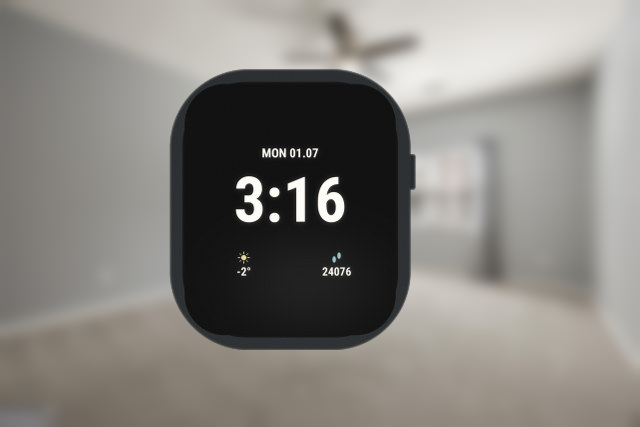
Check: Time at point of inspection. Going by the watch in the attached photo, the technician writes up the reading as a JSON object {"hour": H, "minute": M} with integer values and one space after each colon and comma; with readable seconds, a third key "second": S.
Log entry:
{"hour": 3, "minute": 16}
